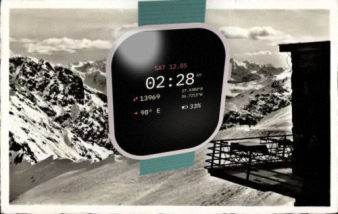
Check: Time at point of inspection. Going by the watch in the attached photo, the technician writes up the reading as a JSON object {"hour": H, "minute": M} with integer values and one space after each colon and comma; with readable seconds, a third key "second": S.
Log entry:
{"hour": 2, "minute": 28}
